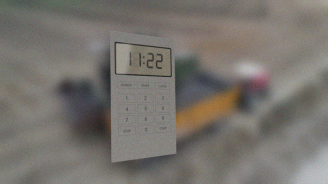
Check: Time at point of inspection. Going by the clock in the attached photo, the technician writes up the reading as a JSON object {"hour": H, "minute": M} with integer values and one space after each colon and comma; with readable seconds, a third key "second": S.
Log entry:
{"hour": 11, "minute": 22}
